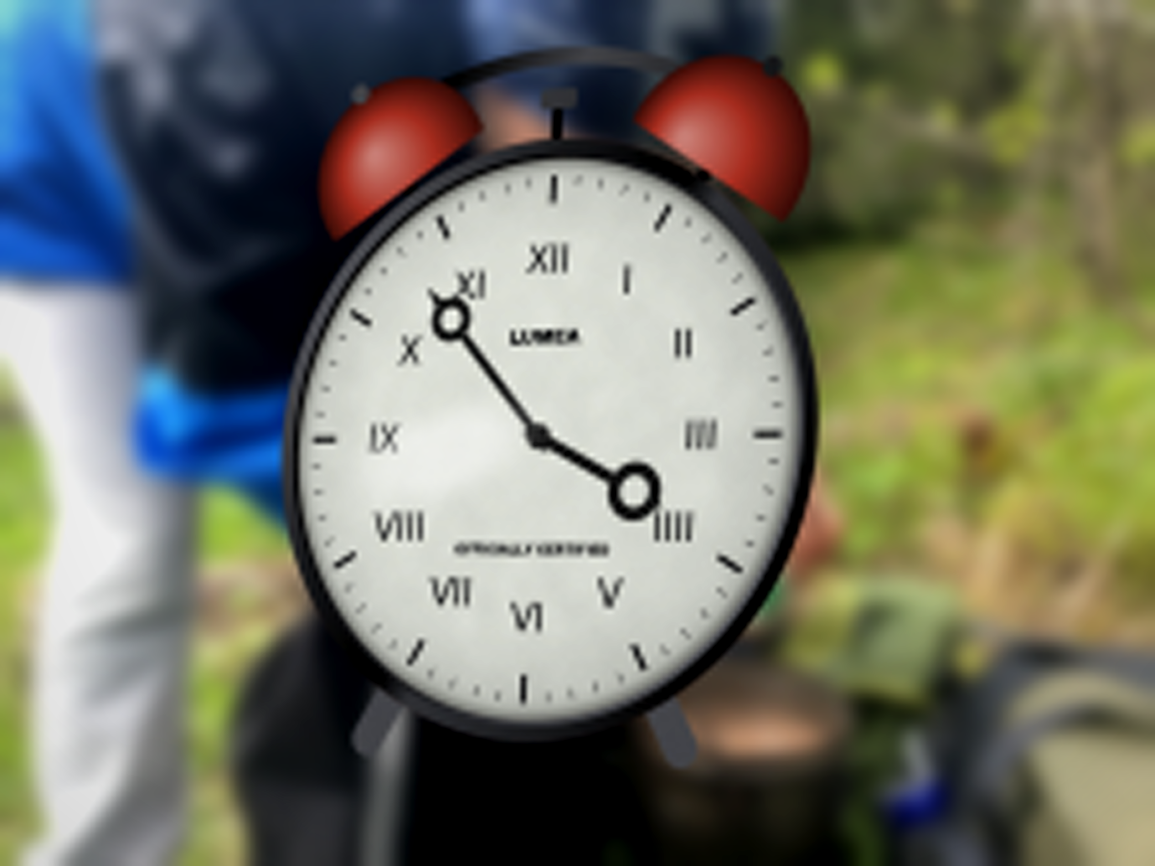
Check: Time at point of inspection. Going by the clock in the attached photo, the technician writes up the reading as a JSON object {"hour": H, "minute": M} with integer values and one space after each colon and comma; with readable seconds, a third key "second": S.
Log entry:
{"hour": 3, "minute": 53}
